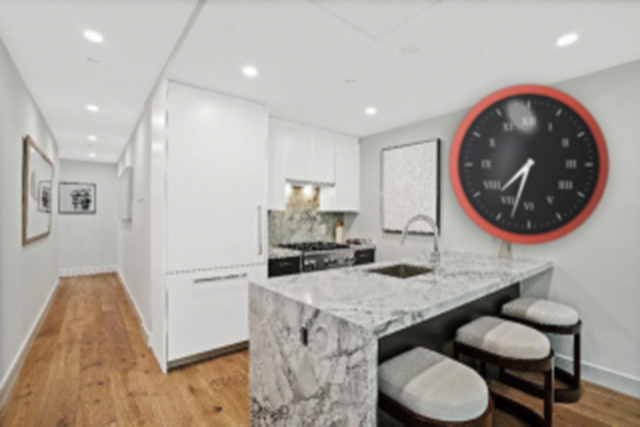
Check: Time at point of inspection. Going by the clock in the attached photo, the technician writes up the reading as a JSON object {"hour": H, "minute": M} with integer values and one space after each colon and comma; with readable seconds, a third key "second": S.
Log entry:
{"hour": 7, "minute": 33}
